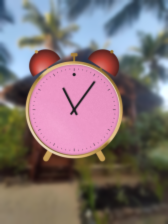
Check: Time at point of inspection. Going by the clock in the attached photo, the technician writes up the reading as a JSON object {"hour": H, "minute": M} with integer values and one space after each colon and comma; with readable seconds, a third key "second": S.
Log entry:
{"hour": 11, "minute": 6}
